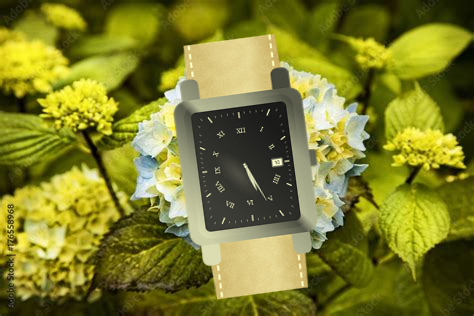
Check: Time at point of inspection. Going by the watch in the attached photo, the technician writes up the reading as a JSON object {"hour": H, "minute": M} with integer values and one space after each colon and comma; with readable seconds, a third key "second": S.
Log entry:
{"hour": 5, "minute": 26}
